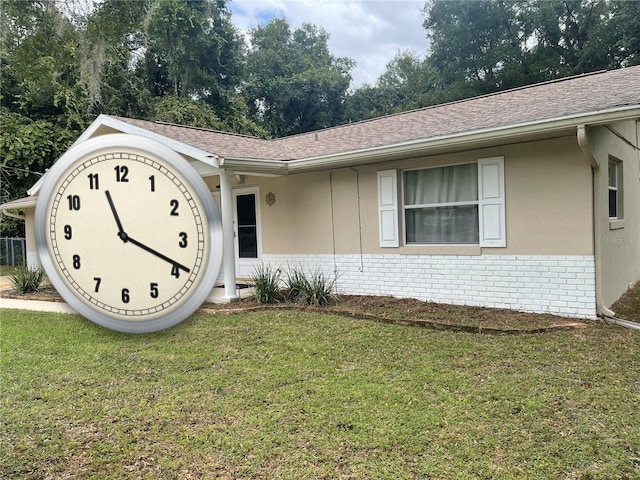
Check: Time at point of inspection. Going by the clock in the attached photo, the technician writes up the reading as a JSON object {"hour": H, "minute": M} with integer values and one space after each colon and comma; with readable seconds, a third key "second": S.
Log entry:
{"hour": 11, "minute": 19}
